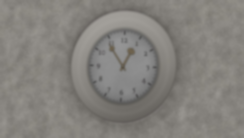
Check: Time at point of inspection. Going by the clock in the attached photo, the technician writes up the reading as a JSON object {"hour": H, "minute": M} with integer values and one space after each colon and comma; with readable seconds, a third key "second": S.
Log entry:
{"hour": 12, "minute": 54}
